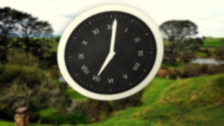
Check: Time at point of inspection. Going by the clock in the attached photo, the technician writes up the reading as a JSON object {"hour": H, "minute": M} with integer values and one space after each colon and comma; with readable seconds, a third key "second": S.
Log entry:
{"hour": 7, "minute": 1}
